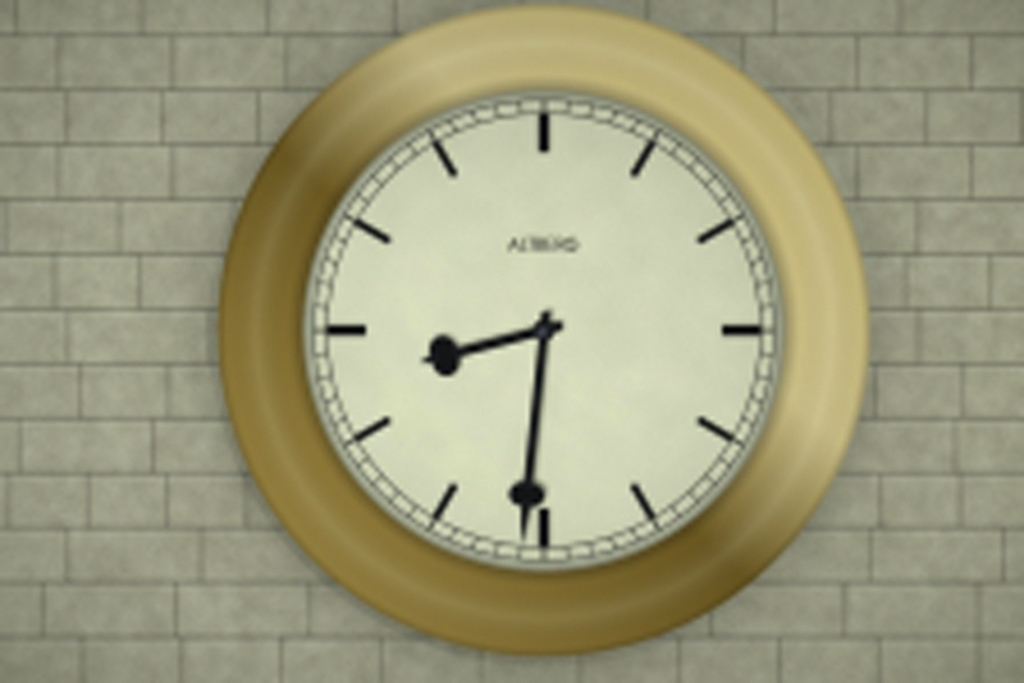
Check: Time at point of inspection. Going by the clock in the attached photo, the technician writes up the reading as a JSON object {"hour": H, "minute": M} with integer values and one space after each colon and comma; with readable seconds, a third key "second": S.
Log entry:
{"hour": 8, "minute": 31}
